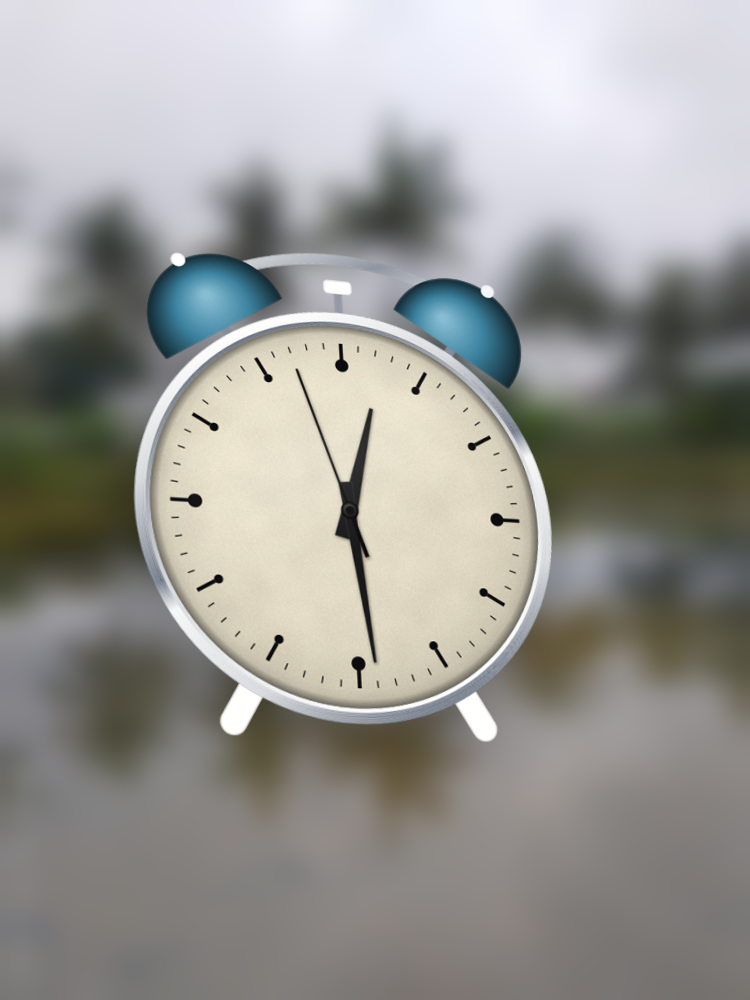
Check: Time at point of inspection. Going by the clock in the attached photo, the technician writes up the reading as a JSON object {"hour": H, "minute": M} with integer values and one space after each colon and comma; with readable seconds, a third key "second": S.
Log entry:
{"hour": 12, "minute": 28, "second": 57}
